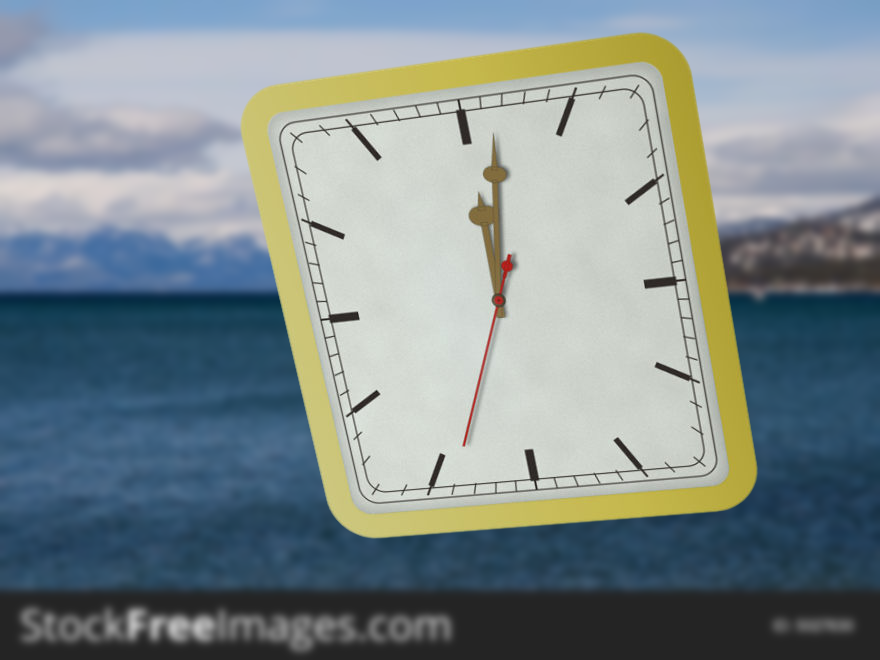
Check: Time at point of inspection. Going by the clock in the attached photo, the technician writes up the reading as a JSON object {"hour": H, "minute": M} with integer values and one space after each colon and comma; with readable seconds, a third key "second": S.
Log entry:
{"hour": 12, "minute": 1, "second": 34}
